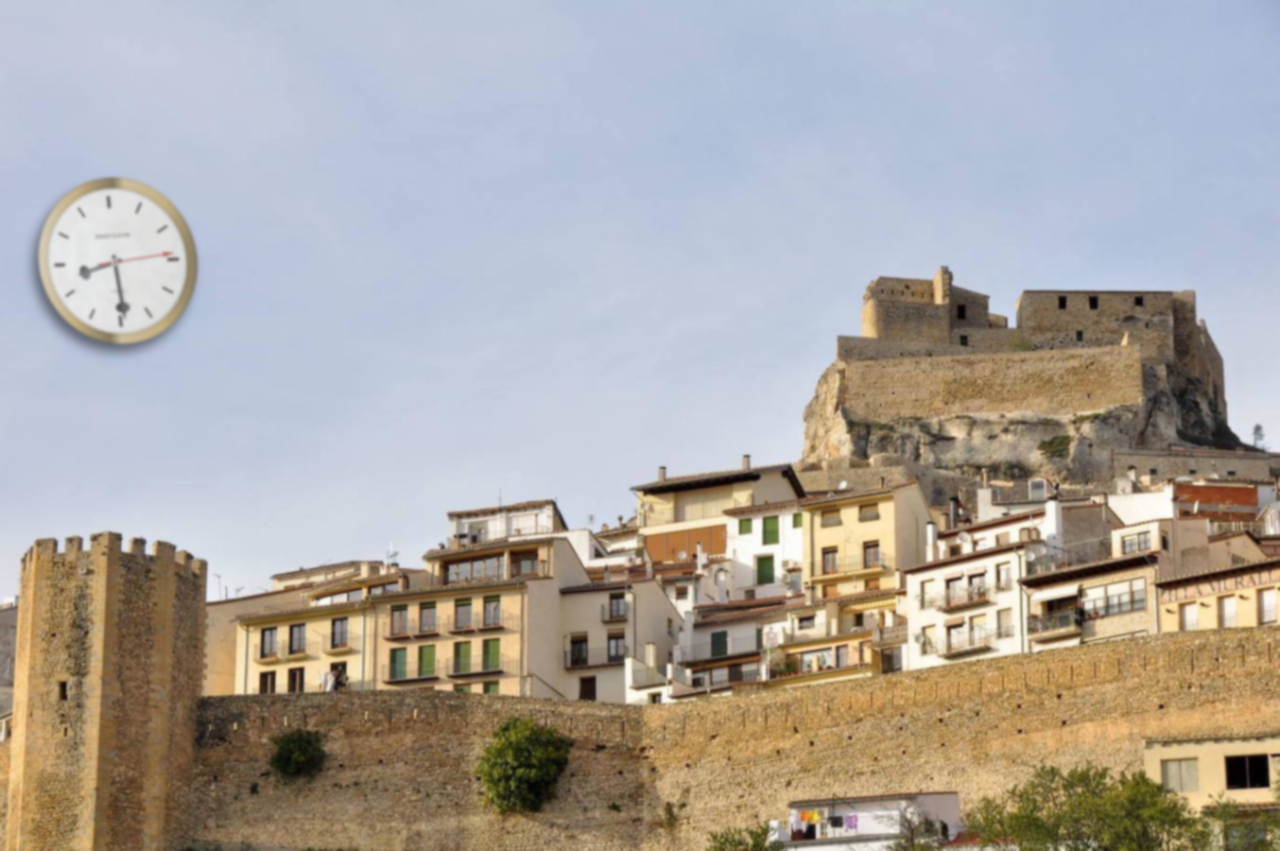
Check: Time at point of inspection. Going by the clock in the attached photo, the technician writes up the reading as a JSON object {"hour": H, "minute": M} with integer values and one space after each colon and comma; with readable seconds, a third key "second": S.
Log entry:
{"hour": 8, "minute": 29, "second": 14}
